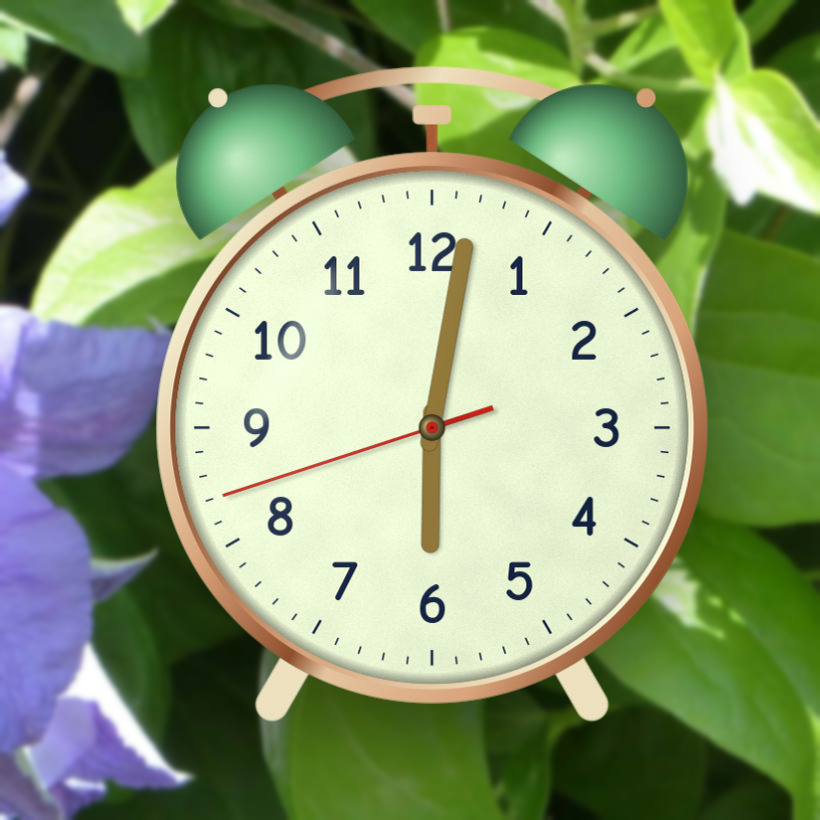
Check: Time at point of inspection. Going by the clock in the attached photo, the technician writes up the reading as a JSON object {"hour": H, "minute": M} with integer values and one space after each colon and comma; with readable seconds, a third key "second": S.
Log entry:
{"hour": 6, "minute": 1, "second": 42}
